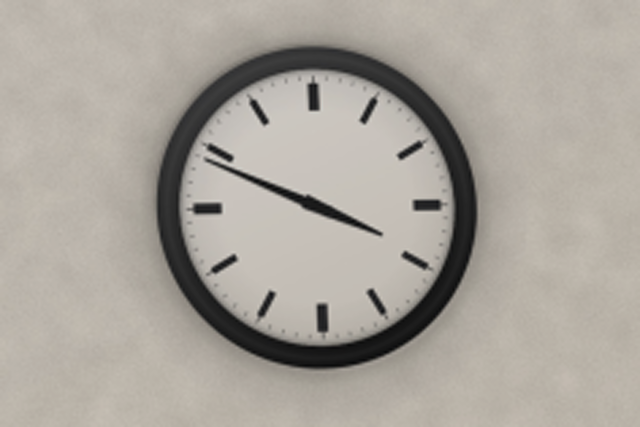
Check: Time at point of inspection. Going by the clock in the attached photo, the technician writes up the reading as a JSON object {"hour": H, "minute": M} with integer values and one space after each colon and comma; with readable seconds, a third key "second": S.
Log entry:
{"hour": 3, "minute": 49}
